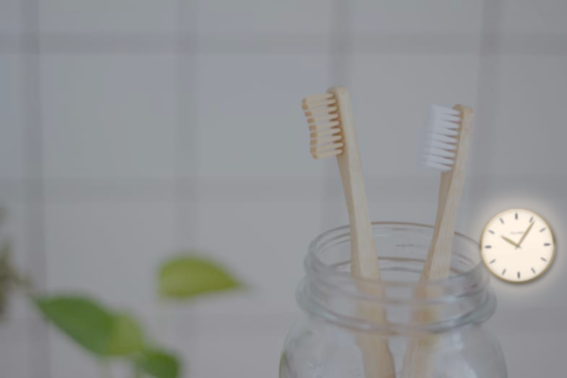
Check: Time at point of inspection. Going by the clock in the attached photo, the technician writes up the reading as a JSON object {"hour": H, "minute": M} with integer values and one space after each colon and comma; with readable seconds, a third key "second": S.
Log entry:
{"hour": 10, "minute": 6}
